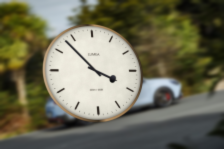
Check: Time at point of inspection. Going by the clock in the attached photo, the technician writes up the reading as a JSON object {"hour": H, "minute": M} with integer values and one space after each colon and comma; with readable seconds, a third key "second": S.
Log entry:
{"hour": 3, "minute": 53}
